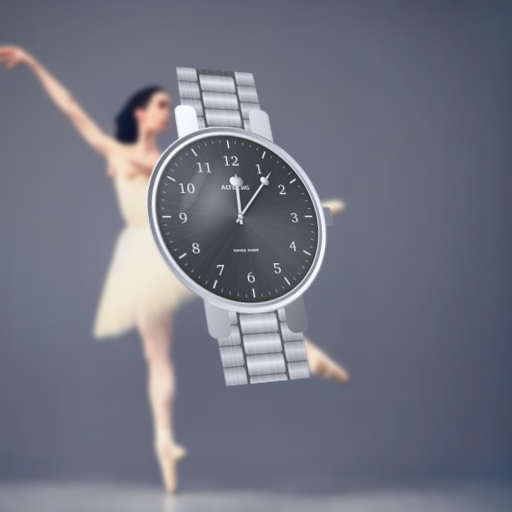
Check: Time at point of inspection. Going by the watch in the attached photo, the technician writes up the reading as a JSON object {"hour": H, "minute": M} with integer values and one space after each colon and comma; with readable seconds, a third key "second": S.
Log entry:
{"hour": 12, "minute": 7}
